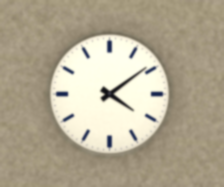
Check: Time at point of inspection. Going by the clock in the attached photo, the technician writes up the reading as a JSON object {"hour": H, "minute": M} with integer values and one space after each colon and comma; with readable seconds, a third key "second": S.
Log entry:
{"hour": 4, "minute": 9}
